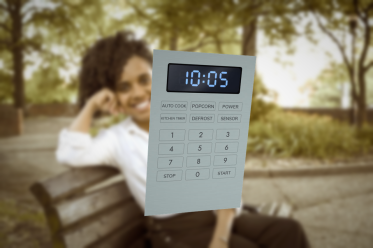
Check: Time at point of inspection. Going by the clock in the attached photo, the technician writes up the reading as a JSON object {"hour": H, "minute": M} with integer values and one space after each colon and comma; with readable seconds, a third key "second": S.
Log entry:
{"hour": 10, "minute": 5}
